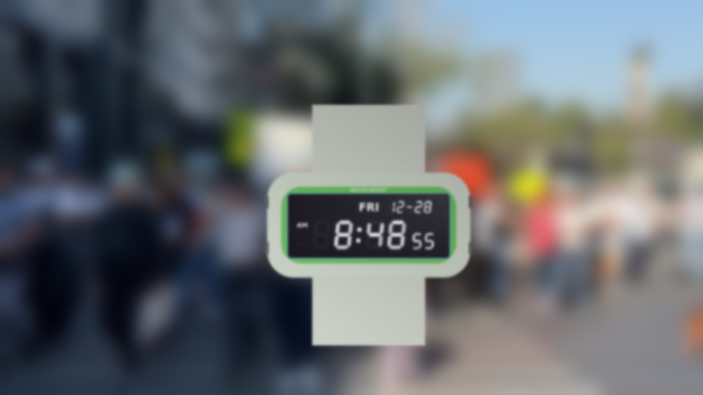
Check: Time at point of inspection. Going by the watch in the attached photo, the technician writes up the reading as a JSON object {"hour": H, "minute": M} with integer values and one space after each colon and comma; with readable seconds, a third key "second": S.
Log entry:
{"hour": 8, "minute": 48, "second": 55}
